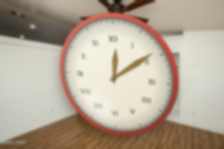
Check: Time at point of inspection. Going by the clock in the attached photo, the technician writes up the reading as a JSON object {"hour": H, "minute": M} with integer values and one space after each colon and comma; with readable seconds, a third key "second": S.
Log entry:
{"hour": 12, "minute": 9}
